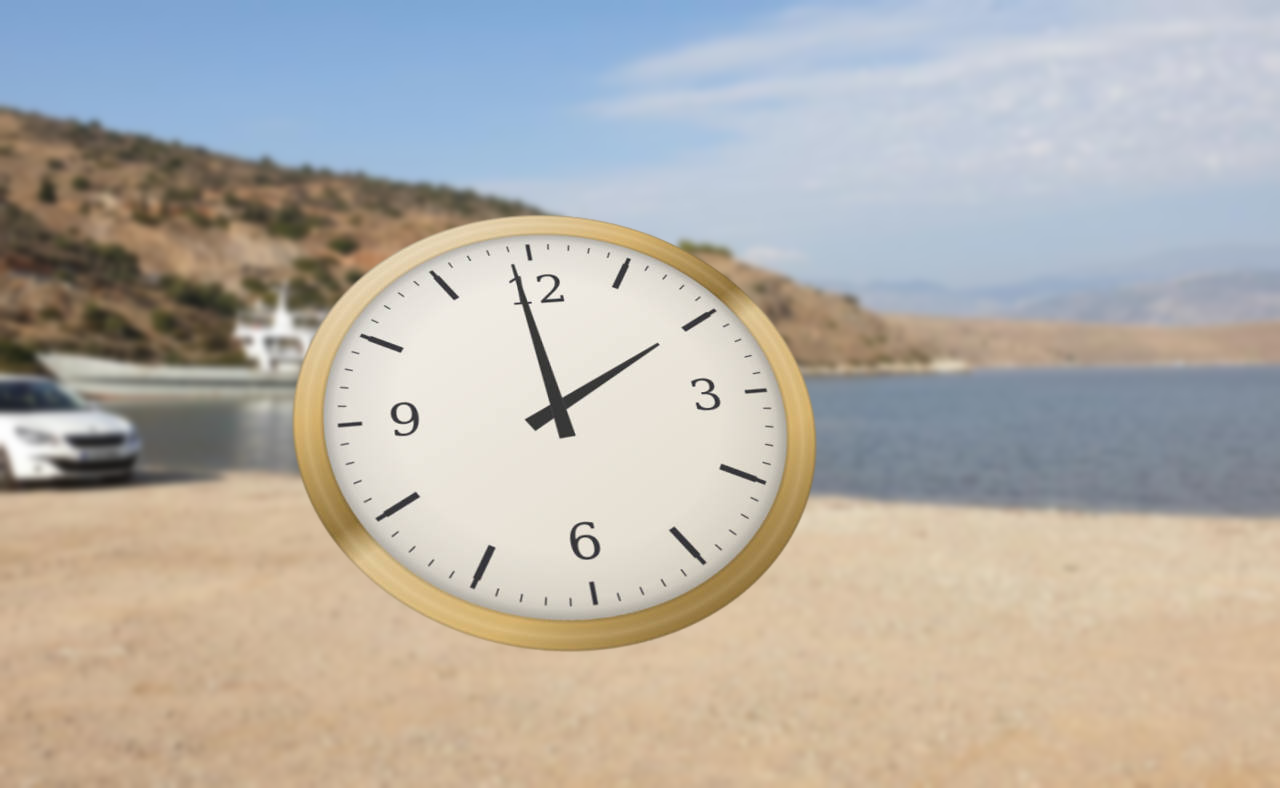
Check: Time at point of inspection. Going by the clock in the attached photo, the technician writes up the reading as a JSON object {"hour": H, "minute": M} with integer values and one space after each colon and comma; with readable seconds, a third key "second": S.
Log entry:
{"hour": 1, "minute": 59}
